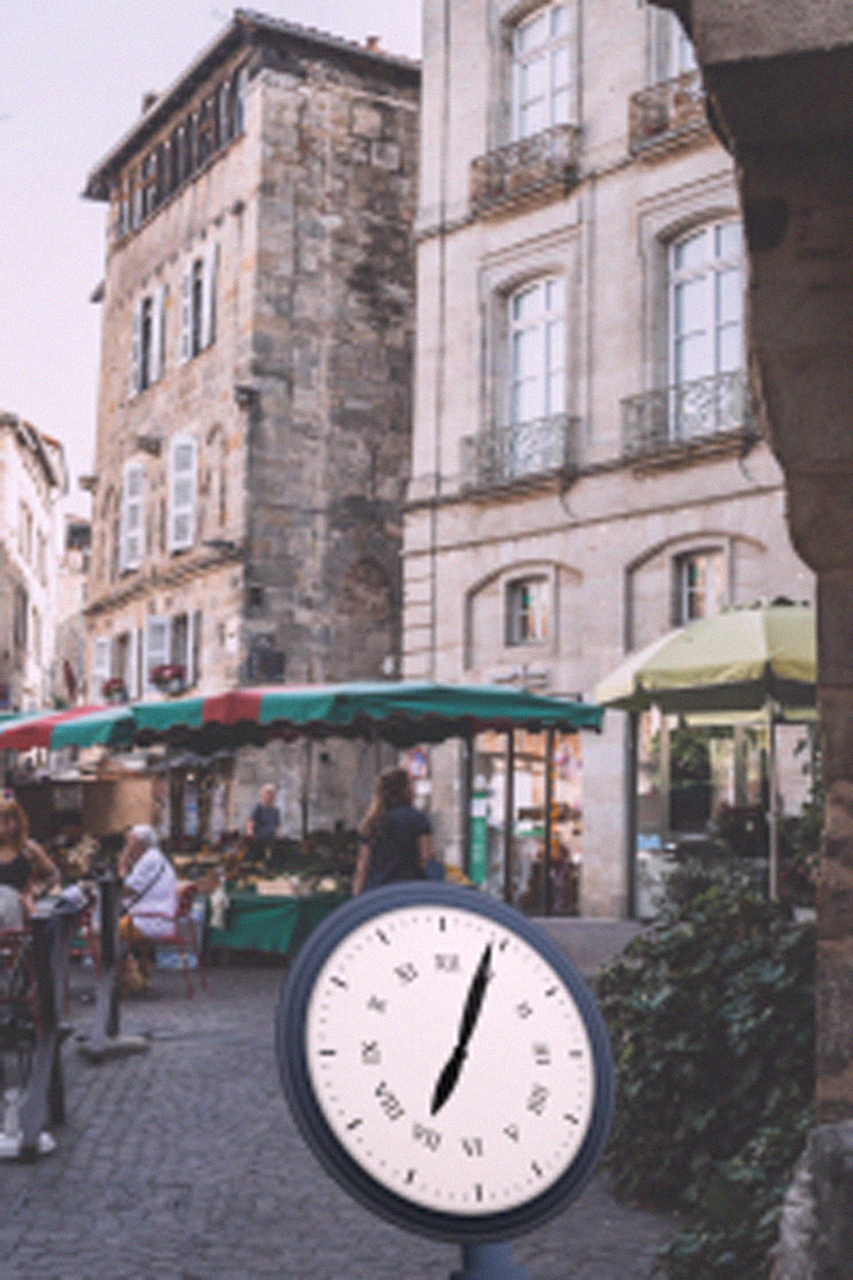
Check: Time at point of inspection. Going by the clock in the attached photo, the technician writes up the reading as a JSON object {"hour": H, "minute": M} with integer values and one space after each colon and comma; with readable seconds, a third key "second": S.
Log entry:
{"hour": 7, "minute": 4}
